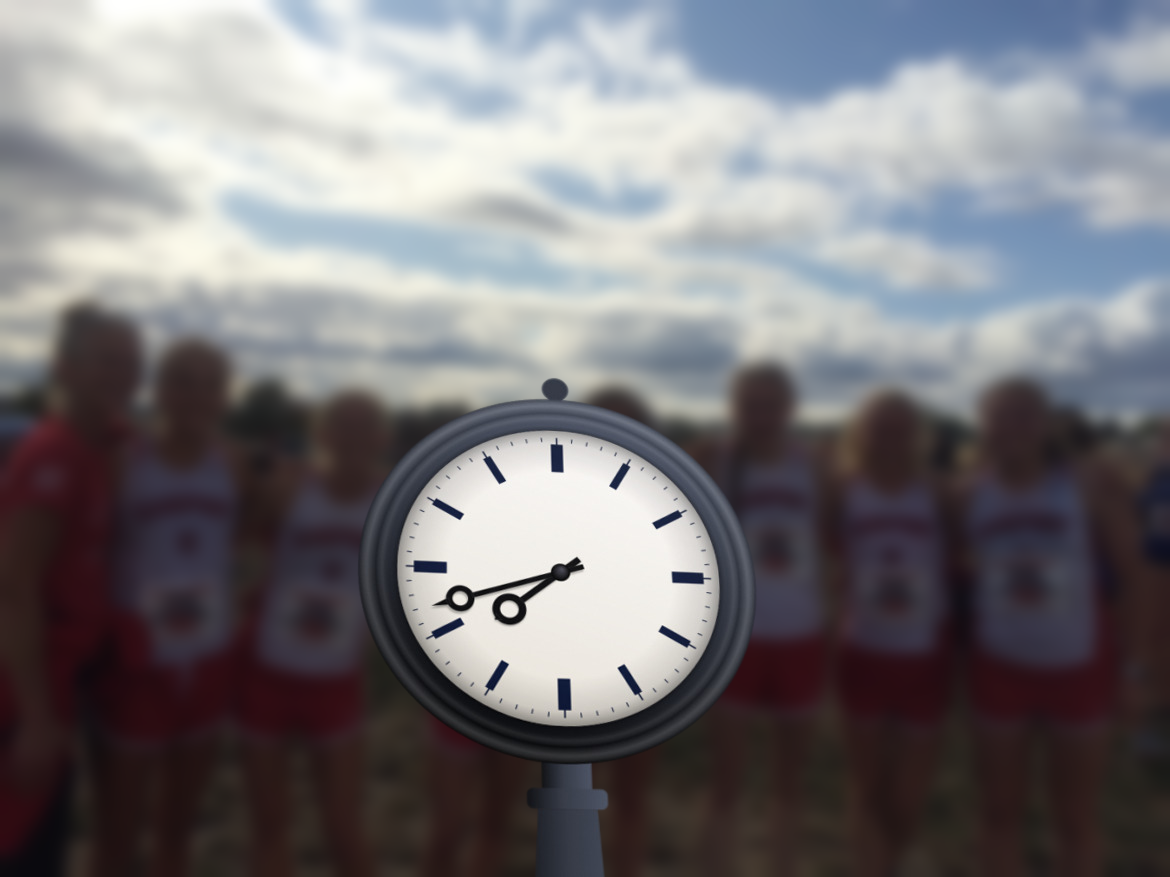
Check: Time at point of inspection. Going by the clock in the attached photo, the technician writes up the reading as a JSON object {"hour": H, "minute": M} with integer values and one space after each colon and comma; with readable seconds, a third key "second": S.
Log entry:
{"hour": 7, "minute": 42}
